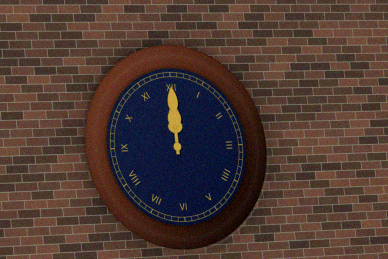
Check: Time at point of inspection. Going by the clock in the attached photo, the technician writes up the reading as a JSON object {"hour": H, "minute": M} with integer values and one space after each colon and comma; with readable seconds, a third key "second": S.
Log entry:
{"hour": 12, "minute": 0}
